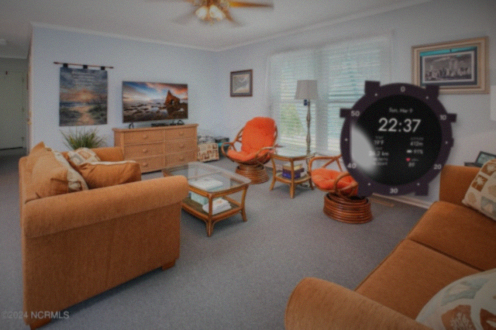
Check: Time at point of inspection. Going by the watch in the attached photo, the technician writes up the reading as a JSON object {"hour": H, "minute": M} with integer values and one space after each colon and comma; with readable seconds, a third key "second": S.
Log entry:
{"hour": 22, "minute": 37}
